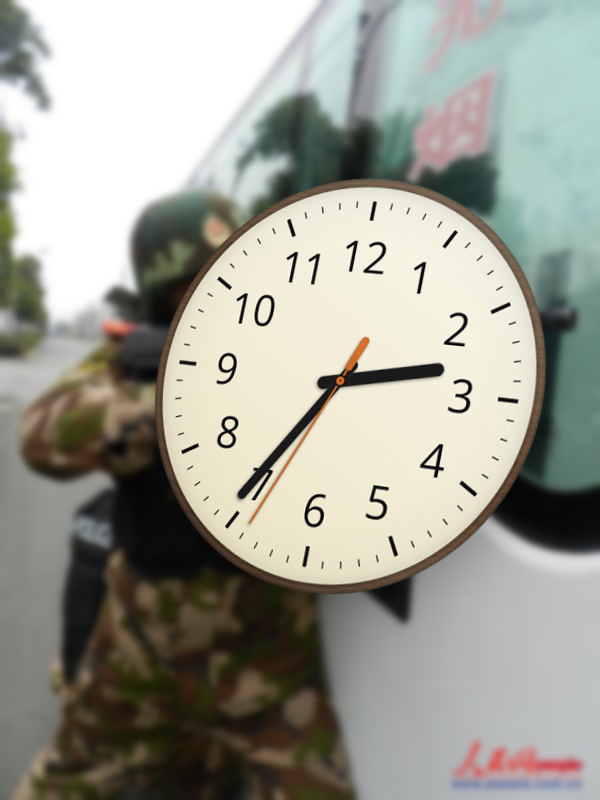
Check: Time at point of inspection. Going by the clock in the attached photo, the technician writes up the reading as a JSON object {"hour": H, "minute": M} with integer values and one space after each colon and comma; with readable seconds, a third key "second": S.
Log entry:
{"hour": 2, "minute": 35, "second": 34}
